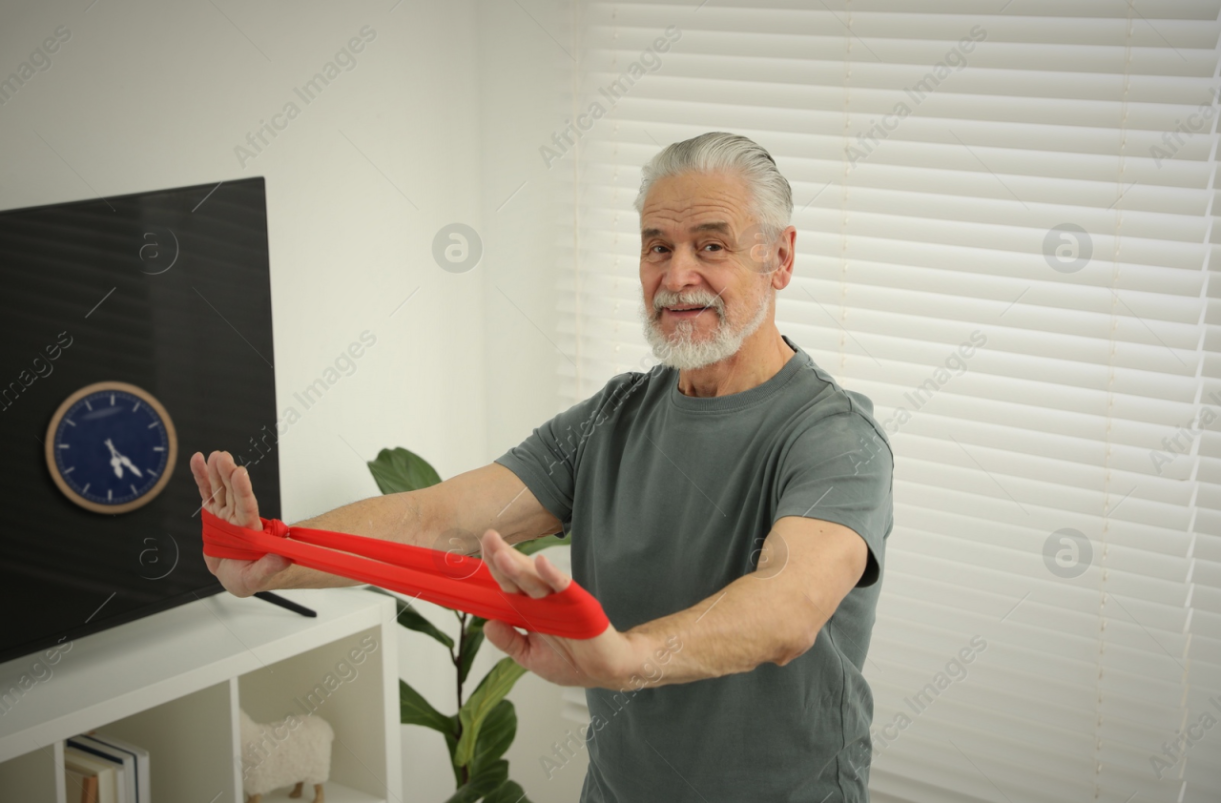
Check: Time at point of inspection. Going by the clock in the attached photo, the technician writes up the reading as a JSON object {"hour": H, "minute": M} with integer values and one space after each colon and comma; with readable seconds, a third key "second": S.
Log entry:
{"hour": 5, "minute": 22}
